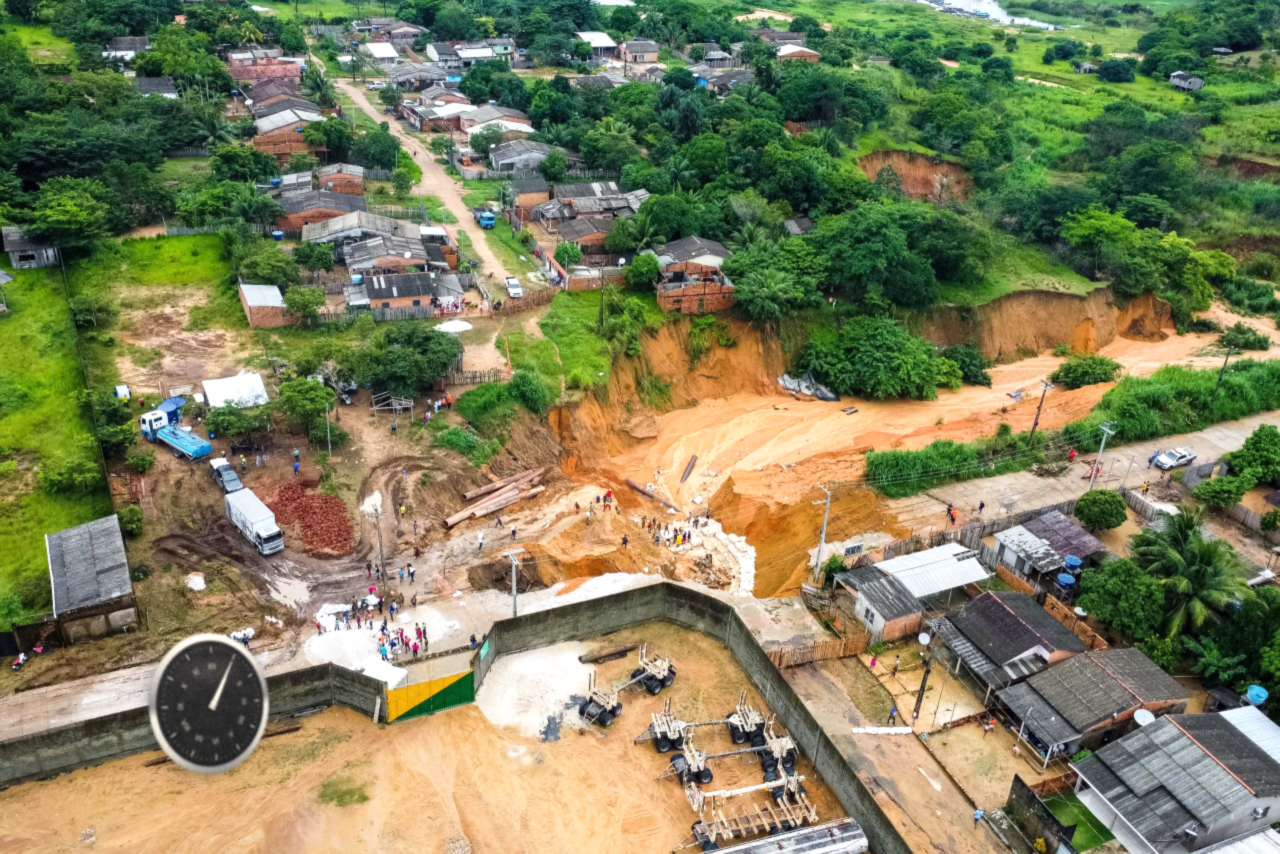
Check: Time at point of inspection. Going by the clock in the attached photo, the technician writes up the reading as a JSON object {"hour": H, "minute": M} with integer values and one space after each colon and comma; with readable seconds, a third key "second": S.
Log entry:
{"hour": 1, "minute": 5}
